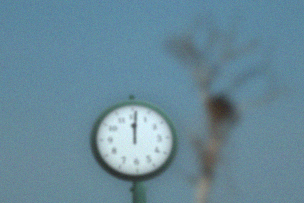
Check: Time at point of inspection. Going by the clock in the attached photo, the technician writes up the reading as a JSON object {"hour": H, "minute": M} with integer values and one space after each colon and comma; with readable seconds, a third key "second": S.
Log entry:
{"hour": 12, "minute": 1}
